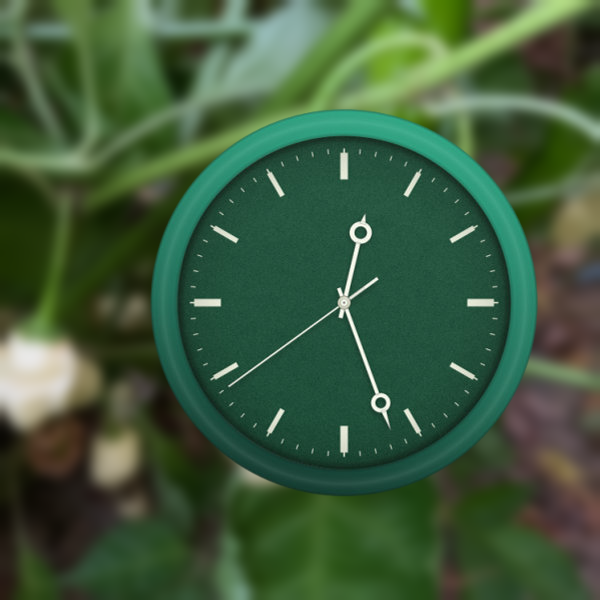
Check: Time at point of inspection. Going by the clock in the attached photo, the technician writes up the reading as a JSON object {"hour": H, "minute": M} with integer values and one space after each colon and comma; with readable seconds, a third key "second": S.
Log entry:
{"hour": 12, "minute": 26, "second": 39}
